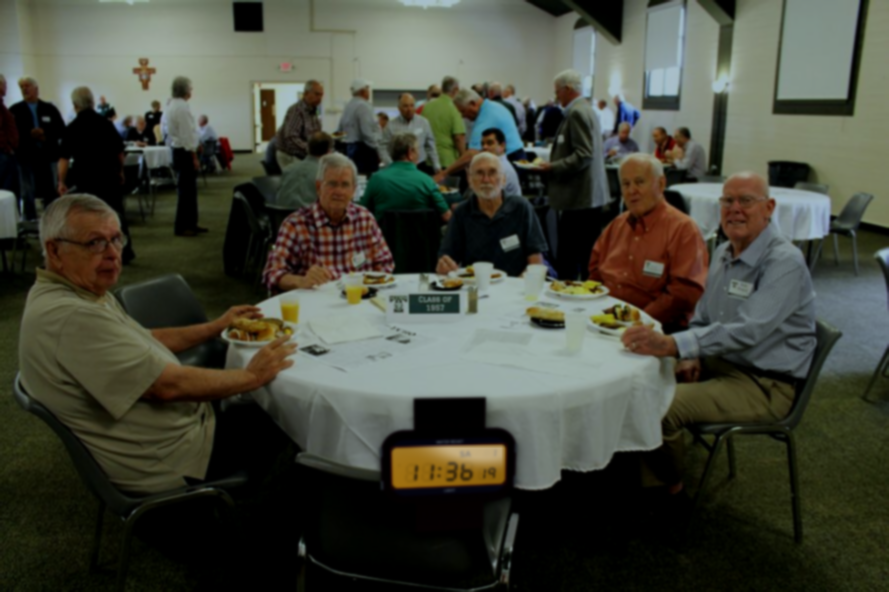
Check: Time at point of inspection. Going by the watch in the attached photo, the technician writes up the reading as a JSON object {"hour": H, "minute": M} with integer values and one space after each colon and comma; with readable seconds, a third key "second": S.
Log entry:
{"hour": 11, "minute": 36, "second": 19}
